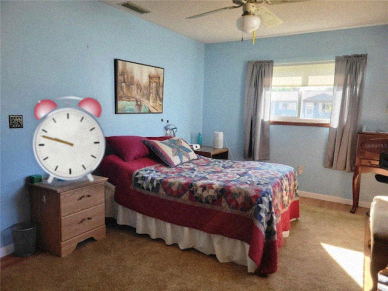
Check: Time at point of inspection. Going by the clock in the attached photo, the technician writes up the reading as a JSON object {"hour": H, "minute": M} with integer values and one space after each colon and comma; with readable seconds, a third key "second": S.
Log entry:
{"hour": 9, "minute": 48}
